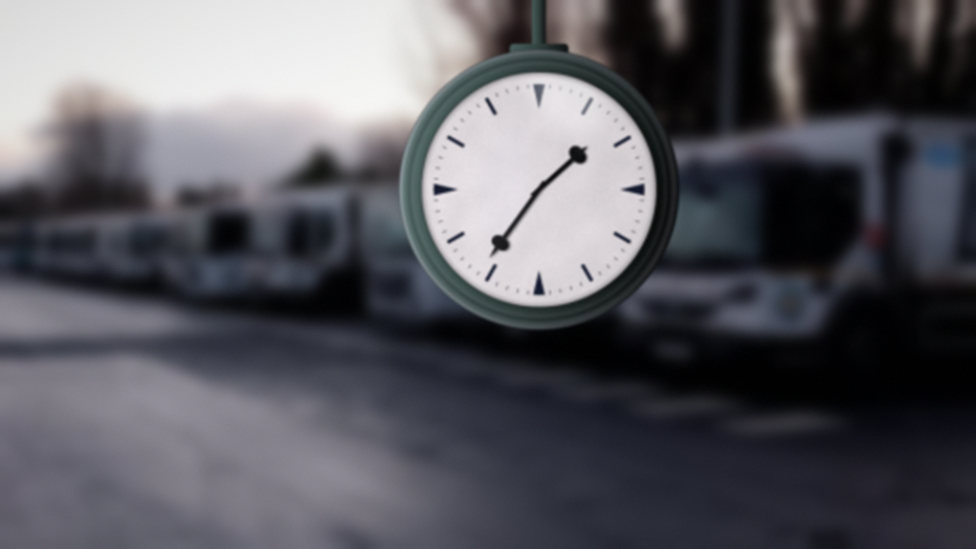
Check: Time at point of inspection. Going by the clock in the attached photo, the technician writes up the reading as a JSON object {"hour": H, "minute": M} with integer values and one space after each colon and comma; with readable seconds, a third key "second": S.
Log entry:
{"hour": 1, "minute": 36}
